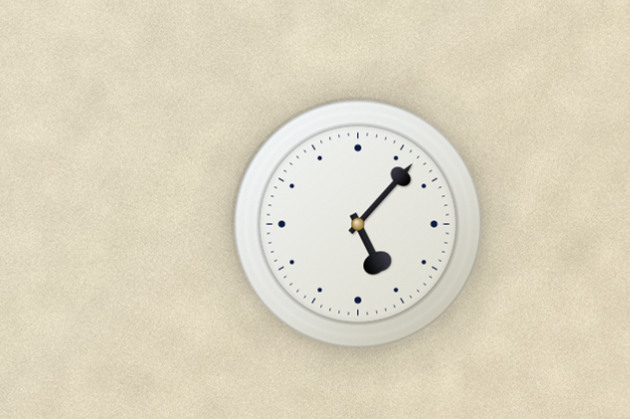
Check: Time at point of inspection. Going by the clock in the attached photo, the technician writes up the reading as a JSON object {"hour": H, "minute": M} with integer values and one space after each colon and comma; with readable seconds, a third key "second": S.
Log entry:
{"hour": 5, "minute": 7}
